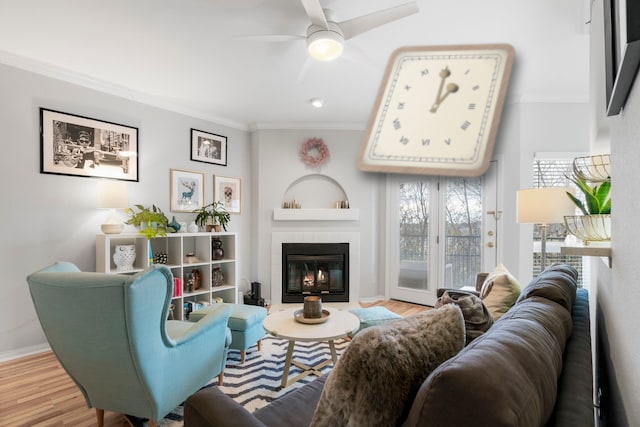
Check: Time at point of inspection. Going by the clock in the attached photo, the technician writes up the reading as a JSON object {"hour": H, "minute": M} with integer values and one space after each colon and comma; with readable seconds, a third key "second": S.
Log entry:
{"hour": 1, "minute": 0}
